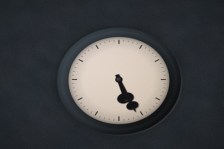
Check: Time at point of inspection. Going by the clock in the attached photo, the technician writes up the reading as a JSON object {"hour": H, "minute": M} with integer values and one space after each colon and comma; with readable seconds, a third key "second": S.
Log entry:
{"hour": 5, "minute": 26}
